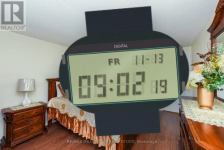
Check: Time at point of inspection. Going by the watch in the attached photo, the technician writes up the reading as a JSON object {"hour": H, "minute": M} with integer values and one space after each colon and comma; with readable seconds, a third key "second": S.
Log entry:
{"hour": 9, "minute": 2, "second": 19}
